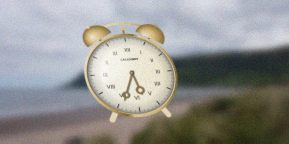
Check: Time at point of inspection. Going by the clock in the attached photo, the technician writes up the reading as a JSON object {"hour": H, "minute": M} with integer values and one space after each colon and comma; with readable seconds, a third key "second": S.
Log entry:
{"hour": 5, "minute": 34}
